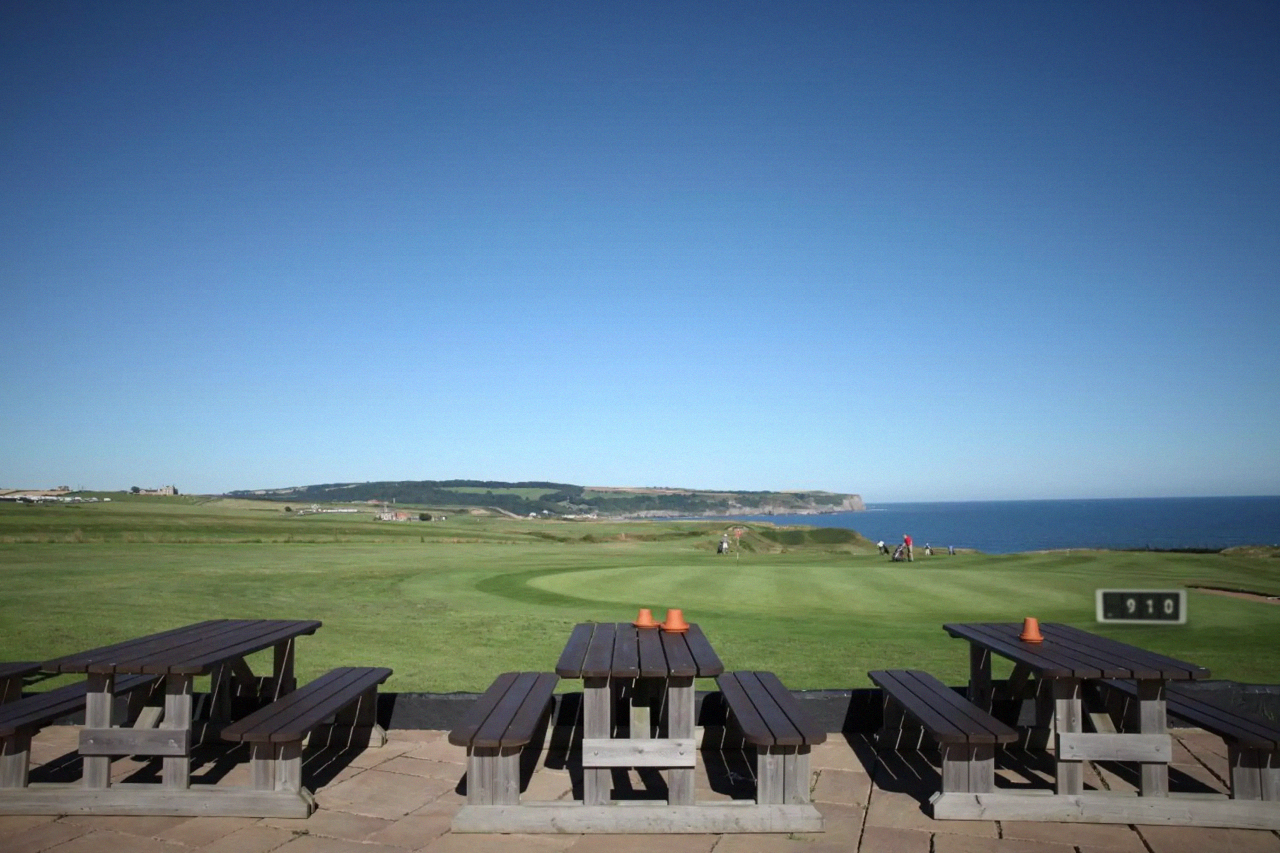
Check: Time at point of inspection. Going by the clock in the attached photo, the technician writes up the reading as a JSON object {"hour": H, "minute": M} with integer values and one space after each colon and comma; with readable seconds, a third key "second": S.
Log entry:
{"hour": 9, "minute": 10}
